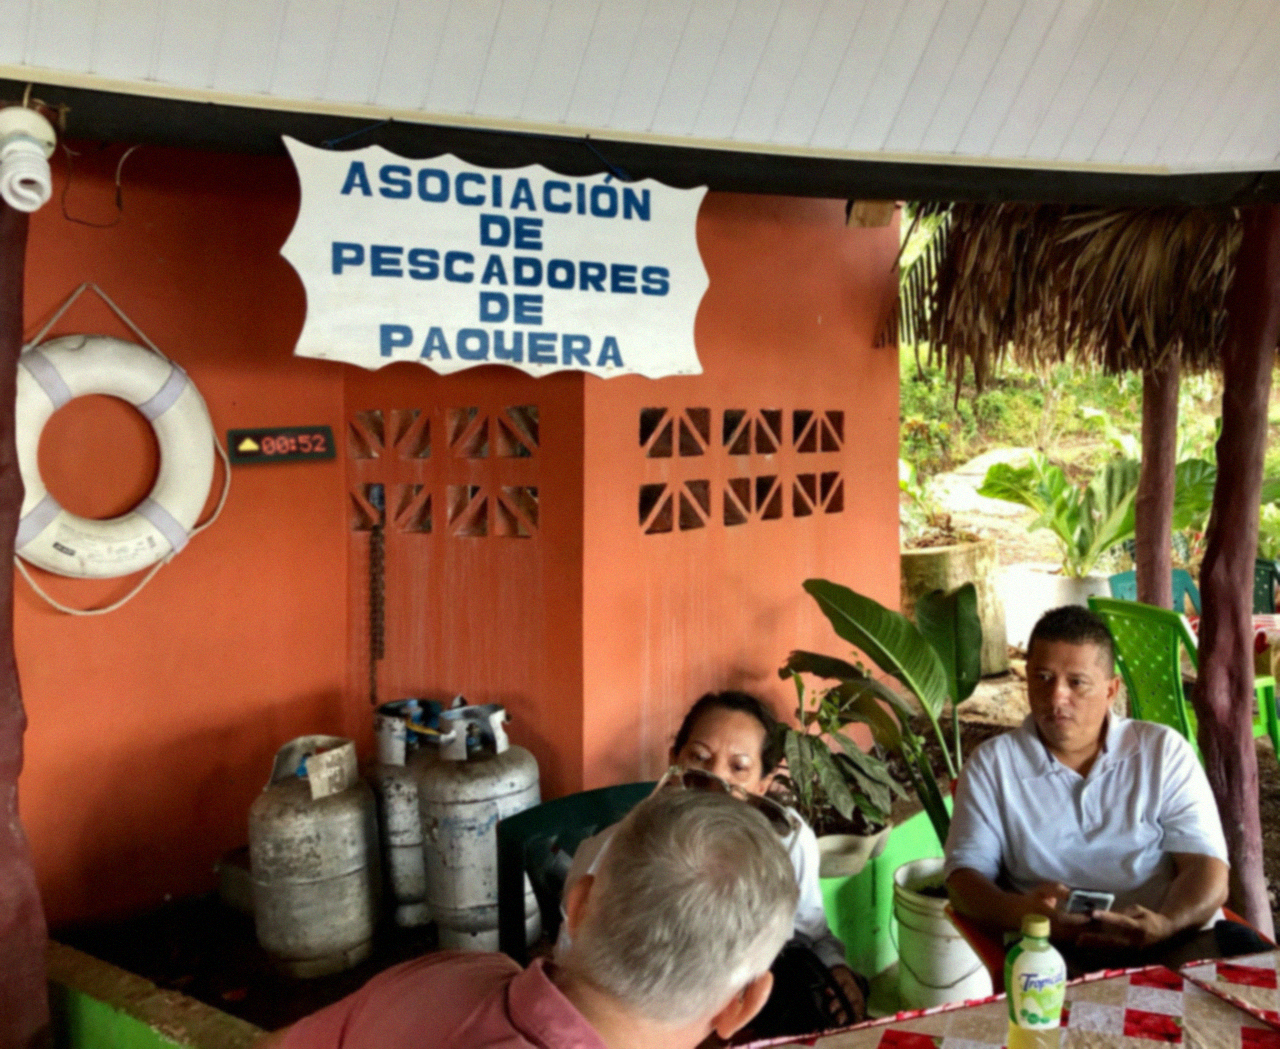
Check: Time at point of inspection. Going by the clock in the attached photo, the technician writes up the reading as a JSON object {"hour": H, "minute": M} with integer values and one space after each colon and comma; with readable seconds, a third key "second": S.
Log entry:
{"hour": 0, "minute": 52}
